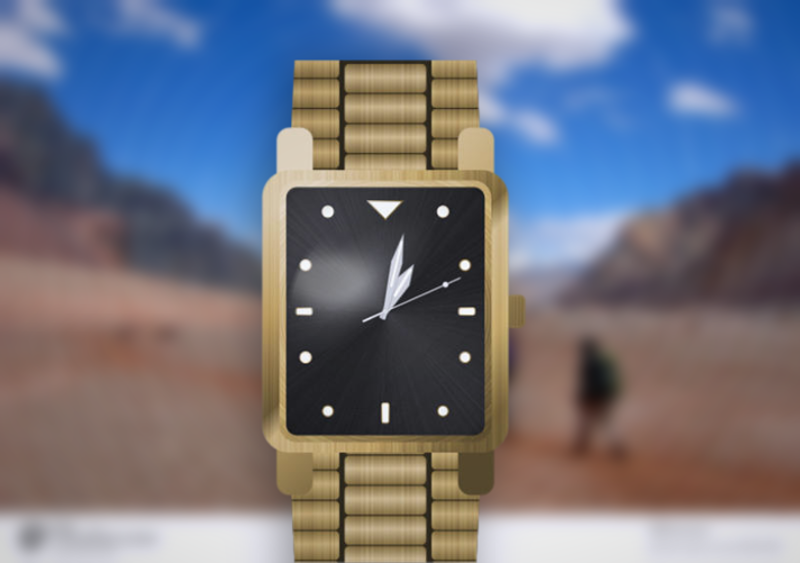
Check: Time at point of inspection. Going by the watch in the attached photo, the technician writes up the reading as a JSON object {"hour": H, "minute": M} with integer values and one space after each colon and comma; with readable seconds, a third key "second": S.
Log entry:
{"hour": 1, "minute": 2, "second": 11}
